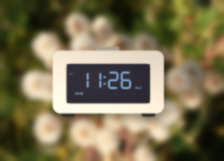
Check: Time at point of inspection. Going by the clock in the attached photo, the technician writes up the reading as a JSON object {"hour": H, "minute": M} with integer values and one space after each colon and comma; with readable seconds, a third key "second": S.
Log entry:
{"hour": 11, "minute": 26}
